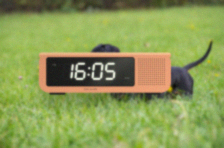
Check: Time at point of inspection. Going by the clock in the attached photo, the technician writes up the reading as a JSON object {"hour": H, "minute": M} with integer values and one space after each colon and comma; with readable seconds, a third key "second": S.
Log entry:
{"hour": 16, "minute": 5}
